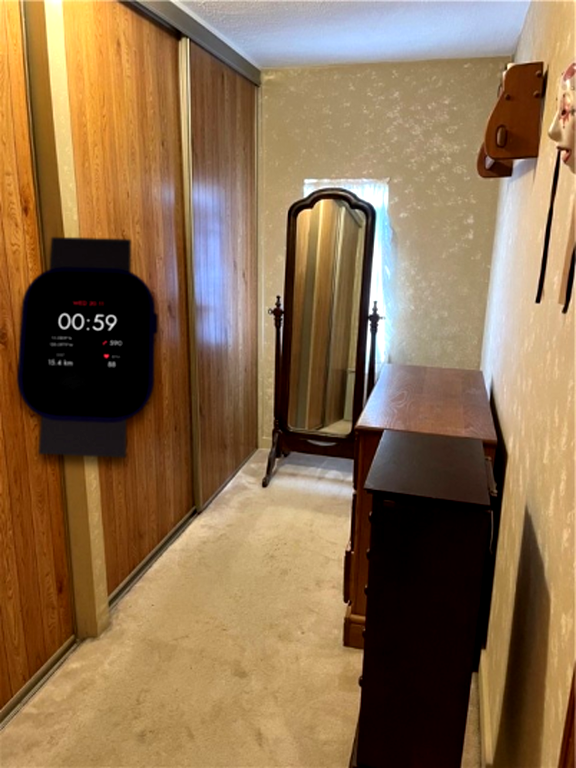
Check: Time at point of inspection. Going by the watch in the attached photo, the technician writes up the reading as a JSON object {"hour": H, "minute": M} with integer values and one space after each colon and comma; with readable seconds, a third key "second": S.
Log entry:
{"hour": 0, "minute": 59}
